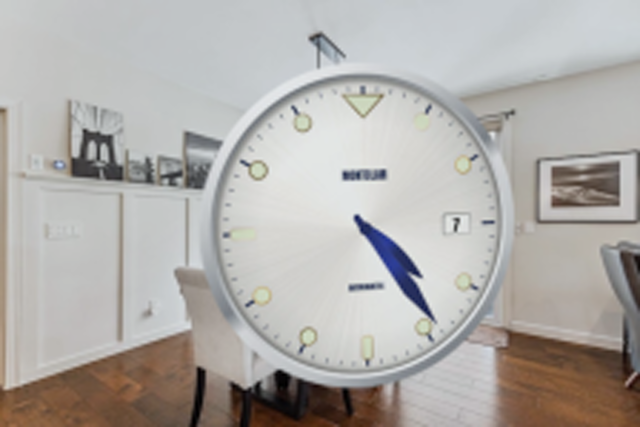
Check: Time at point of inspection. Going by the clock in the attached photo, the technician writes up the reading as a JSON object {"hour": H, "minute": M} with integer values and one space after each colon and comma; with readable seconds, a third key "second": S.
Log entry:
{"hour": 4, "minute": 24}
